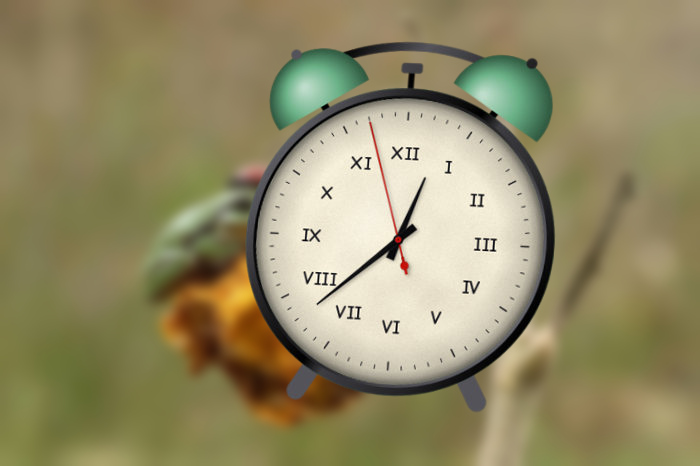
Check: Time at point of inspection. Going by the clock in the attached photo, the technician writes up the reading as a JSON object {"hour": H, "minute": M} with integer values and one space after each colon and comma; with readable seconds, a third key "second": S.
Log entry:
{"hour": 12, "minute": 37, "second": 57}
